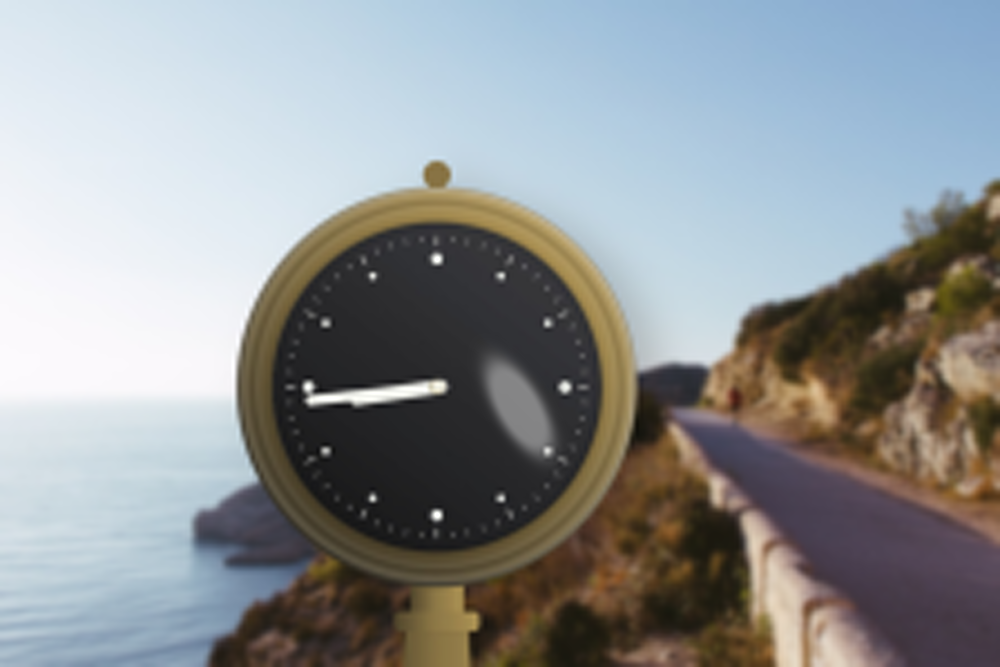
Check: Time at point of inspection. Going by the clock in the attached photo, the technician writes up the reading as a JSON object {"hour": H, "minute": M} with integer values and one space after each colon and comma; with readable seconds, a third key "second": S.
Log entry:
{"hour": 8, "minute": 44}
